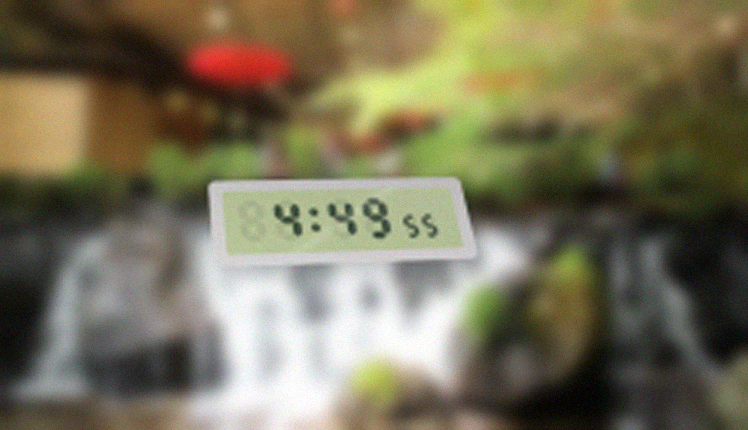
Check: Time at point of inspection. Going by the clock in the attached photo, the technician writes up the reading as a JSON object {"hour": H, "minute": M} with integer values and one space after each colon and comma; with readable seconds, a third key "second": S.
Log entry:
{"hour": 4, "minute": 49, "second": 55}
